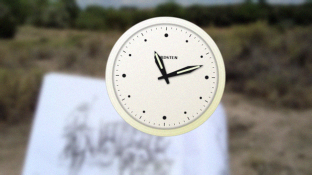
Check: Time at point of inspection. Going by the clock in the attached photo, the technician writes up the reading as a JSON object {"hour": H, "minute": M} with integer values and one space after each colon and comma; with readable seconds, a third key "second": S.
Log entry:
{"hour": 11, "minute": 12}
